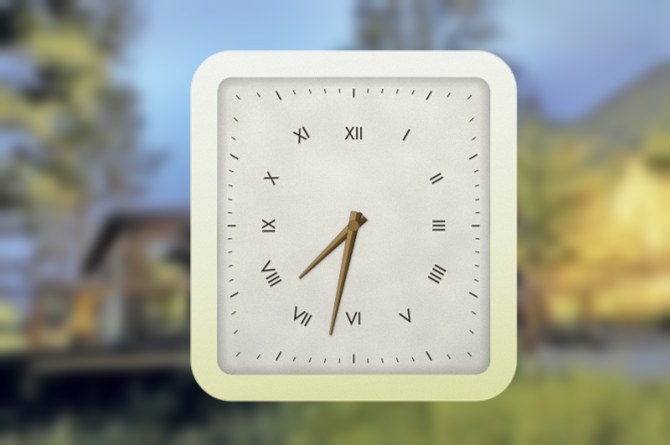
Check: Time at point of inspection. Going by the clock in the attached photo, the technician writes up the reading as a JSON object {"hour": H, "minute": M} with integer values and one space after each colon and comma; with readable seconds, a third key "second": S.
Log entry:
{"hour": 7, "minute": 32}
